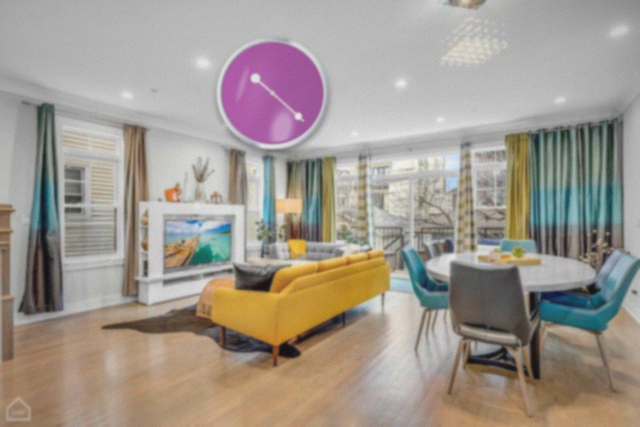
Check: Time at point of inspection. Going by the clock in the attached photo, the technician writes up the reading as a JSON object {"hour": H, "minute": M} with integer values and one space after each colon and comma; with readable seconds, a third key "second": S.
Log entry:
{"hour": 10, "minute": 22}
